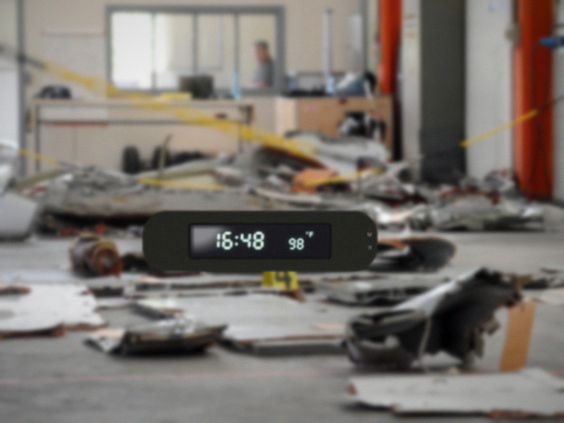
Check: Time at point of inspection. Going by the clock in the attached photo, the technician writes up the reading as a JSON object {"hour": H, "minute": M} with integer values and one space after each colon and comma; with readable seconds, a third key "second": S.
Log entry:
{"hour": 16, "minute": 48}
